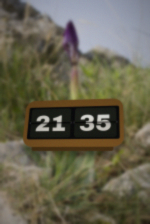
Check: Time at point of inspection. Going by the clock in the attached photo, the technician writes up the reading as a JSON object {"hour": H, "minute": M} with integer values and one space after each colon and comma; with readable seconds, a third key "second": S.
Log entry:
{"hour": 21, "minute": 35}
